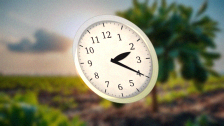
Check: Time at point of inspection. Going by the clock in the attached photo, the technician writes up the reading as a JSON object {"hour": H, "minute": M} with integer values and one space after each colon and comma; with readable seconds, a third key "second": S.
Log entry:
{"hour": 2, "minute": 20}
